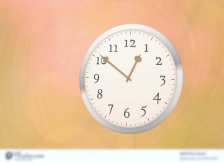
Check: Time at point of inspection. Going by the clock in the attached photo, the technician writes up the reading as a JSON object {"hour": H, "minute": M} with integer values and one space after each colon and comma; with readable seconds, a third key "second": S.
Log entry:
{"hour": 12, "minute": 51}
